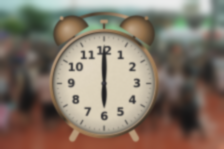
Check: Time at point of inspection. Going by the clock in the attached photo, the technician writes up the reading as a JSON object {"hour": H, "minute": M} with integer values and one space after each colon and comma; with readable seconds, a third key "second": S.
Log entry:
{"hour": 6, "minute": 0}
